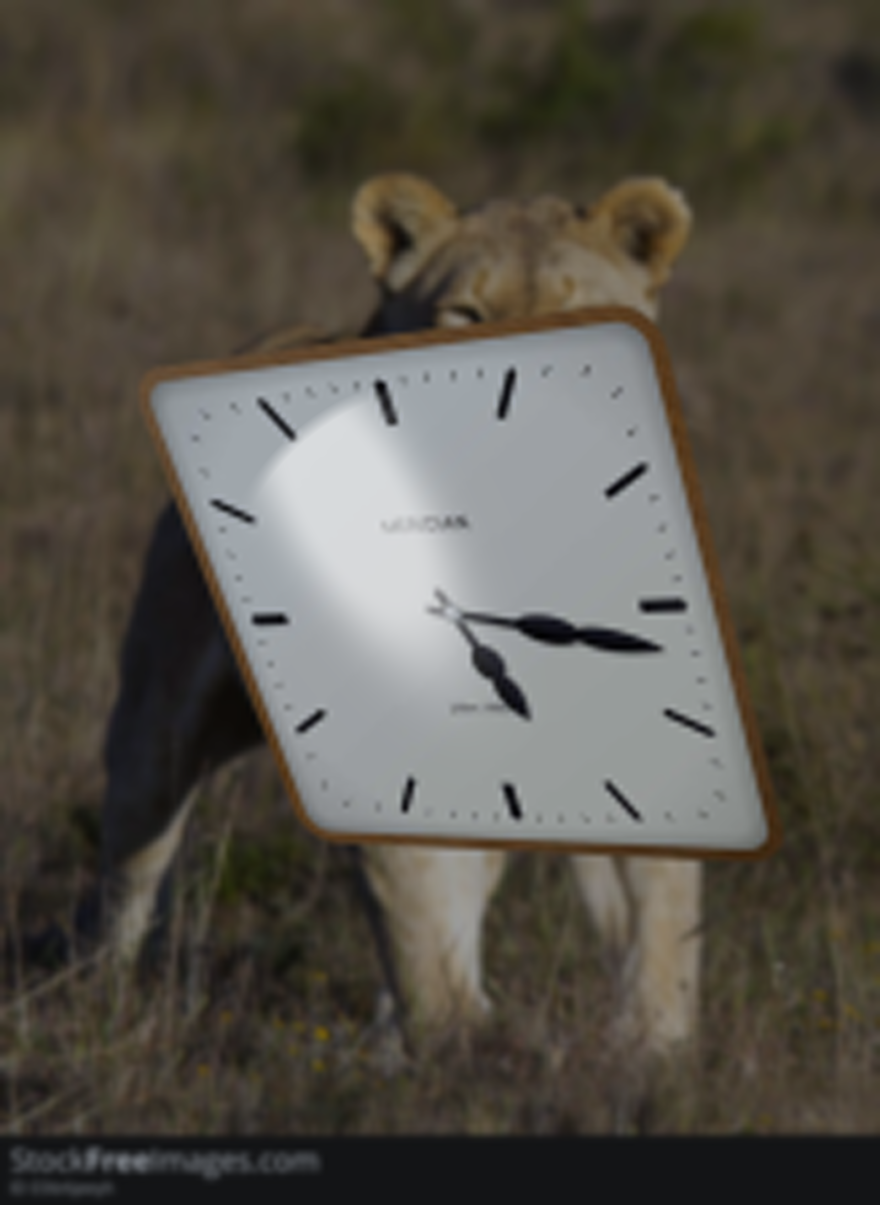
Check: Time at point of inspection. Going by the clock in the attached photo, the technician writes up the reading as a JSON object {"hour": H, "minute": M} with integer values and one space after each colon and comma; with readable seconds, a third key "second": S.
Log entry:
{"hour": 5, "minute": 17}
